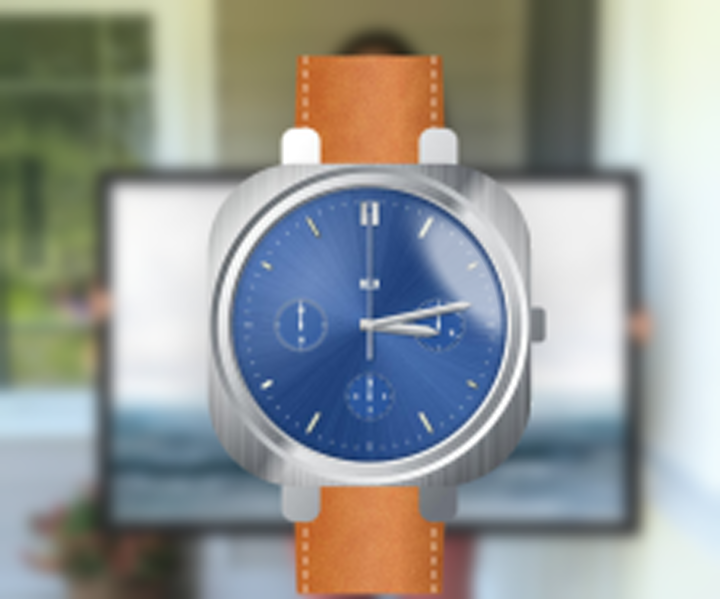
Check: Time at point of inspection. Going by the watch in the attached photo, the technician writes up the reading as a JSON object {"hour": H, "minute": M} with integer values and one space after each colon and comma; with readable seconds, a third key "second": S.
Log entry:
{"hour": 3, "minute": 13}
